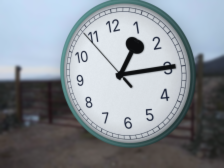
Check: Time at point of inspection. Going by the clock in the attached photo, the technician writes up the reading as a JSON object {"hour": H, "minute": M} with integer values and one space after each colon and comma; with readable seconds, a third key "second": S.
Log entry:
{"hour": 1, "minute": 14, "second": 54}
